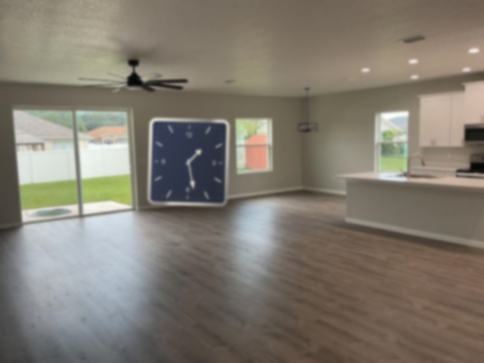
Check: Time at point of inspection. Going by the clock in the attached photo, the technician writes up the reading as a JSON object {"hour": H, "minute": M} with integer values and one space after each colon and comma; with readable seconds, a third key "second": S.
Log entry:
{"hour": 1, "minute": 28}
